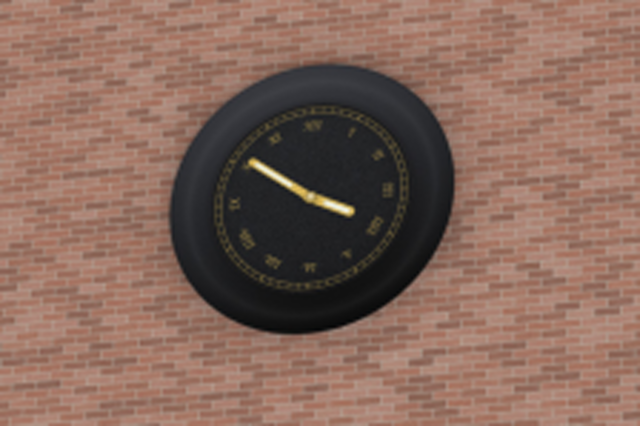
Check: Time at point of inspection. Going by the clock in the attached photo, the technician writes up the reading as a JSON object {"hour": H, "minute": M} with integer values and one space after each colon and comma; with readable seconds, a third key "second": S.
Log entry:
{"hour": 3, "minute": 51}
